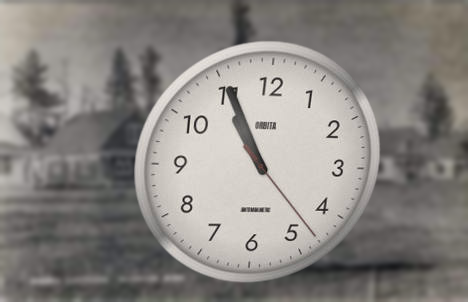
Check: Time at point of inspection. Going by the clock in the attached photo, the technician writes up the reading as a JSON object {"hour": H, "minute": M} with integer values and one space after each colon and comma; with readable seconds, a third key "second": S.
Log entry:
{"hour": 10, "minute": 55, "second": 23}
